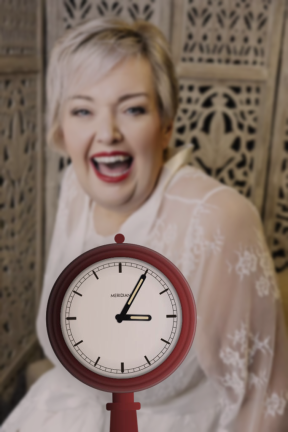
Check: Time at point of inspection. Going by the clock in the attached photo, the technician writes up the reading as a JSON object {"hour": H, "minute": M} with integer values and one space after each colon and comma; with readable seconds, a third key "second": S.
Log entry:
{"hour": 3, "minute": 5}
